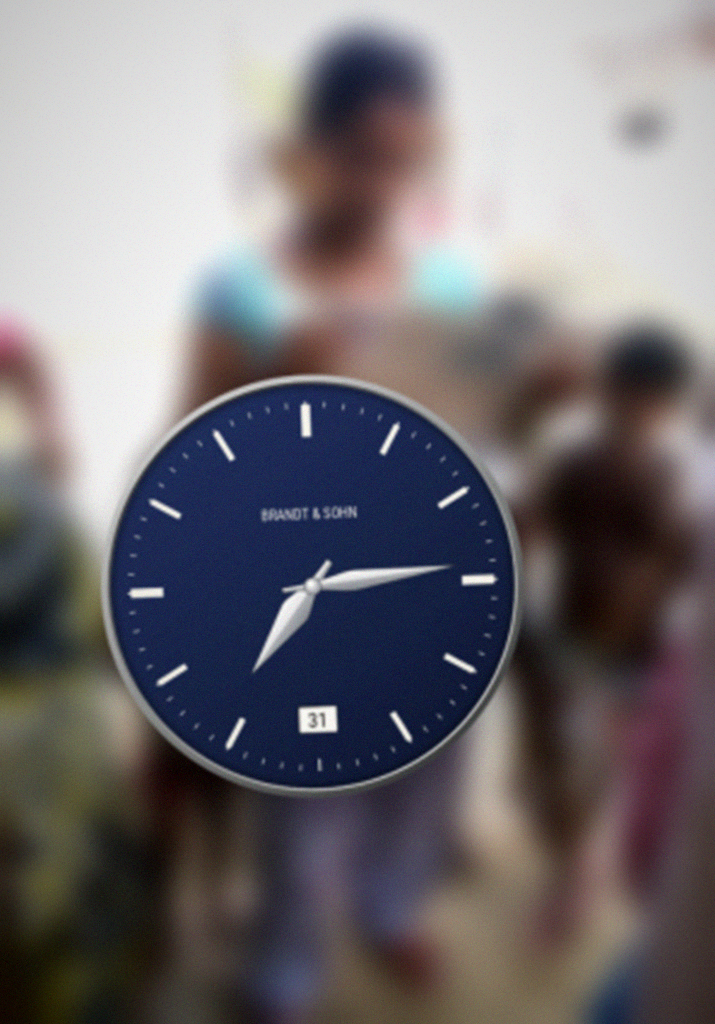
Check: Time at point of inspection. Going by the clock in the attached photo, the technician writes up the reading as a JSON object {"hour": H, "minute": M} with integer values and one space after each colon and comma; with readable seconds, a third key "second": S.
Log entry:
{"hour": 7, "minute": 14}
